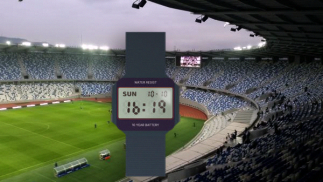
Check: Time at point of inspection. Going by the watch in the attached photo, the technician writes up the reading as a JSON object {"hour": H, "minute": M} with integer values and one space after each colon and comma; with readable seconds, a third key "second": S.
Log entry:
{"hour": 16, "minute": 19}
